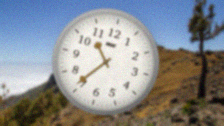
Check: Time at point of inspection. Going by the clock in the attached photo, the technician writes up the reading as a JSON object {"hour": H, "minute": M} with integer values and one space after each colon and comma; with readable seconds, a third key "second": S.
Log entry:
{"hour": 10, "minute": 36}
